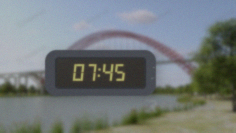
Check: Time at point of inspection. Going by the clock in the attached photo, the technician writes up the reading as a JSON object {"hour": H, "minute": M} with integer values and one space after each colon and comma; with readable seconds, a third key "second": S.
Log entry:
{"hour": 7, "minute": 45}
